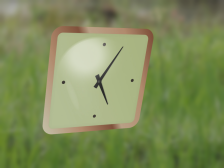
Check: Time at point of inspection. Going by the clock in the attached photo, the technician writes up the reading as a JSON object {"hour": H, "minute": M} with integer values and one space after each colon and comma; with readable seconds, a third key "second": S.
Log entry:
{"hour": 5, "minute": 5}
